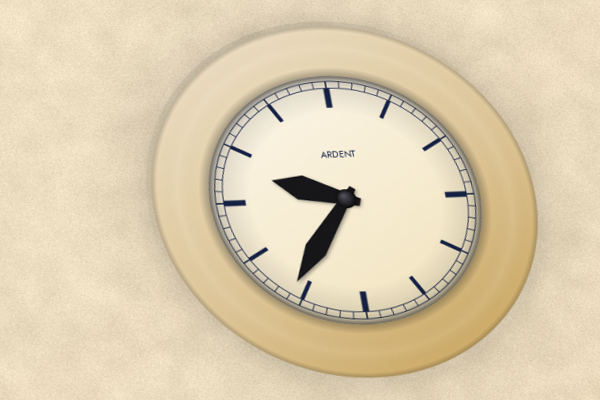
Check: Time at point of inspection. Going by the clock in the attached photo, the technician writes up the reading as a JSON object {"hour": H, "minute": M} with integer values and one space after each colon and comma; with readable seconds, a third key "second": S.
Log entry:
{"hour": 9, "minute": 36}
